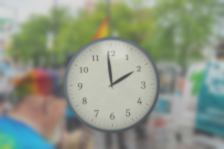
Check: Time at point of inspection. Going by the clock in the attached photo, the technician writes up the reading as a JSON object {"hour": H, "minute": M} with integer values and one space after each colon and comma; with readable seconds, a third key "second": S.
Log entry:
{"hour": 1, "minute": 59}
